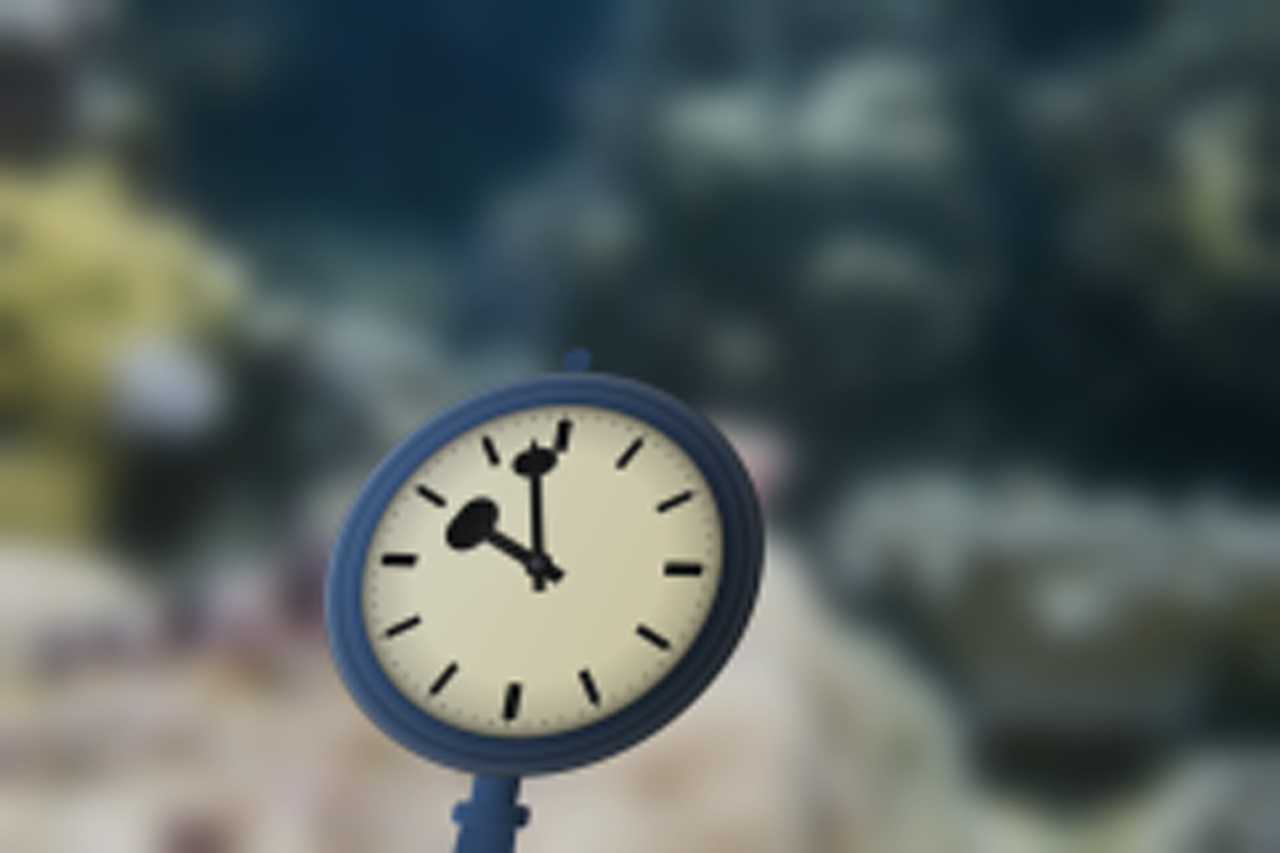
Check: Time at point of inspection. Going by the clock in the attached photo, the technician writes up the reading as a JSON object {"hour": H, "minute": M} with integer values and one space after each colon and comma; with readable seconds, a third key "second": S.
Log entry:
{"hour": 9, "minute": 58}
